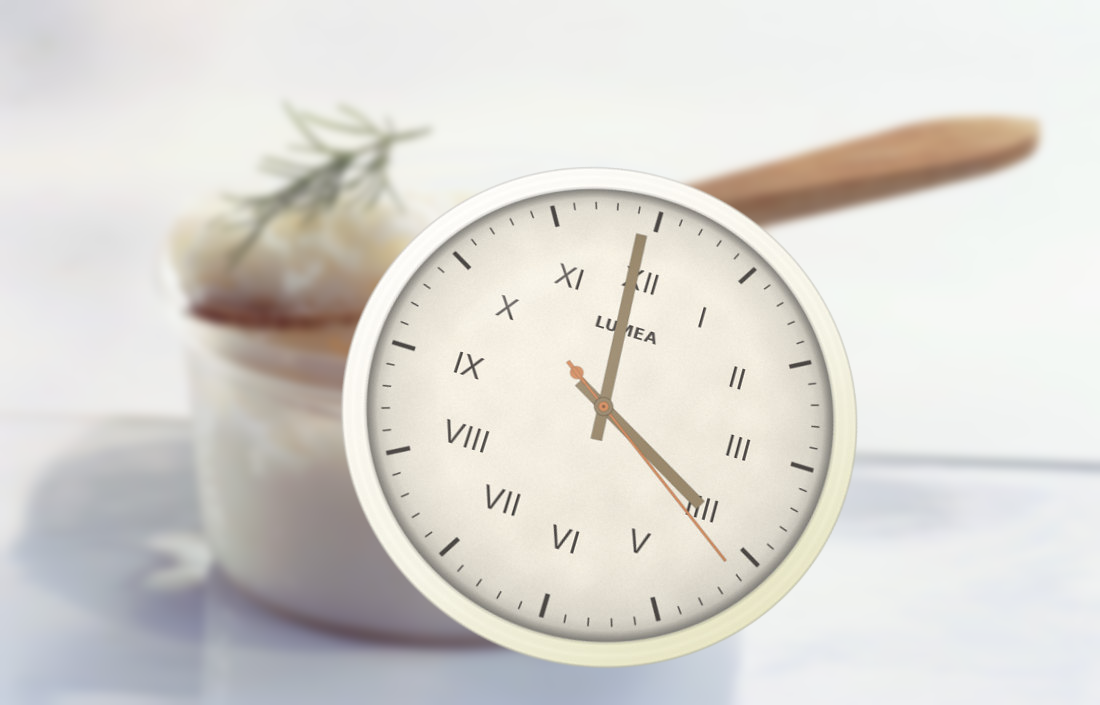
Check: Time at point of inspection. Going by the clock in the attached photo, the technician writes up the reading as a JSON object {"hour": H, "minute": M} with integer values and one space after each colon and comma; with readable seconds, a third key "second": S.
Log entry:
{"hour": 3, "minute": 59, "second": 21}
